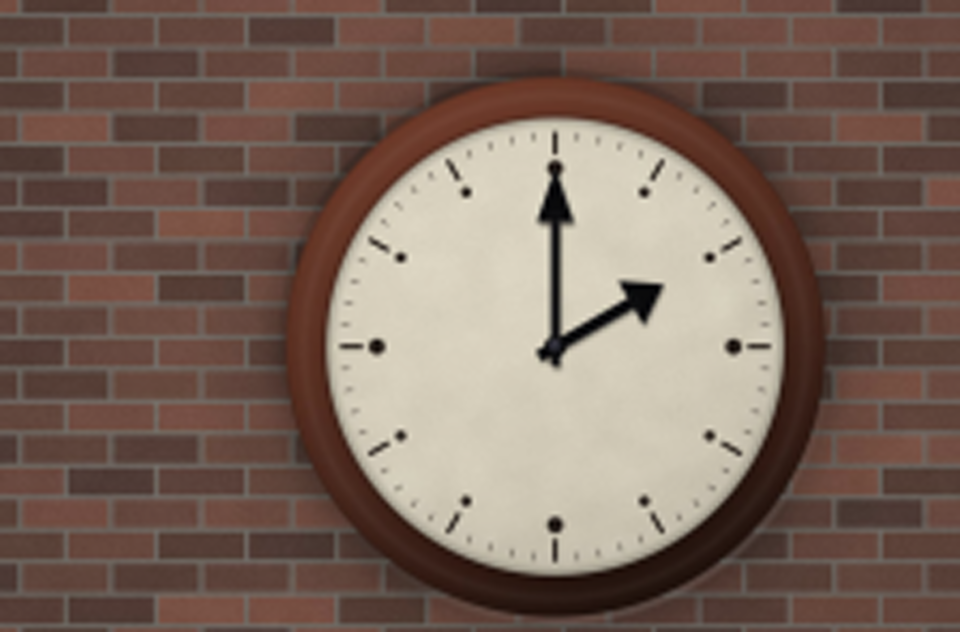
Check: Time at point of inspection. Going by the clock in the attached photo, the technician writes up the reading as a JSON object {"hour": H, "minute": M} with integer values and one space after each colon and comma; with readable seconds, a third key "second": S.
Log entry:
{"hour": 2, "minute": 0}
